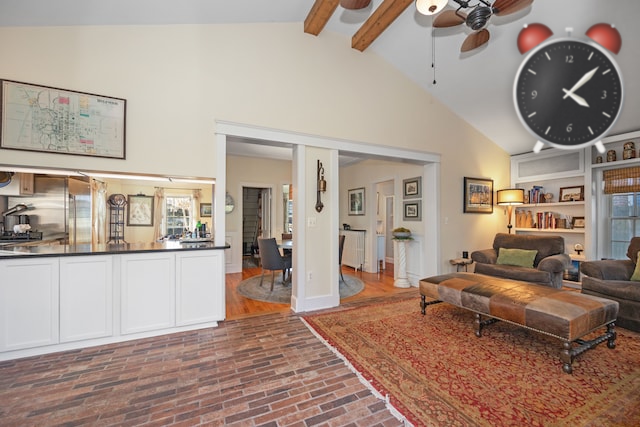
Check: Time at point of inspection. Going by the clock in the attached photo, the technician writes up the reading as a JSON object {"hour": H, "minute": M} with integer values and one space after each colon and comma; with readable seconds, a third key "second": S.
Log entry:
{"hour": 4, "minute": 8}
